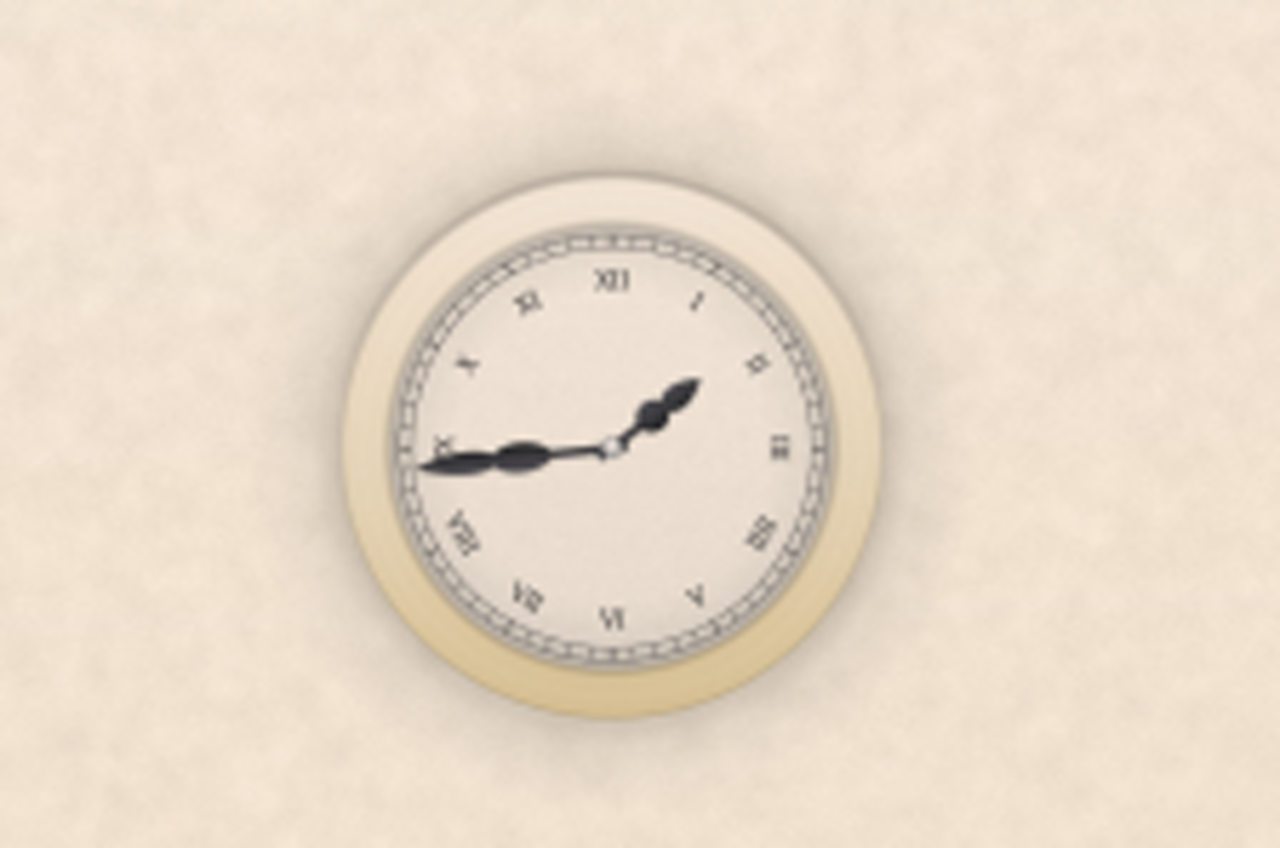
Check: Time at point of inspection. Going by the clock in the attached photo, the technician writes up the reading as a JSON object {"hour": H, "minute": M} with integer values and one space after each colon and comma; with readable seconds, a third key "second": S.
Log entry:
{"hour": 1, "minute": 44}
